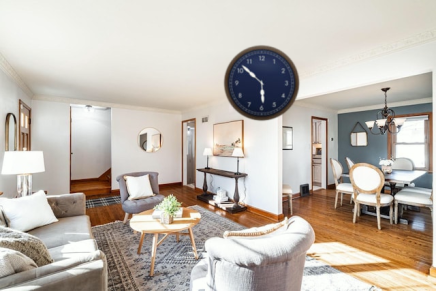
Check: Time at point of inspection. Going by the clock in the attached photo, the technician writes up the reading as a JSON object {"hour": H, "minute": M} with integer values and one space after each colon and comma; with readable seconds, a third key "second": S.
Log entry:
{"hour": 5, "minute": 52}
